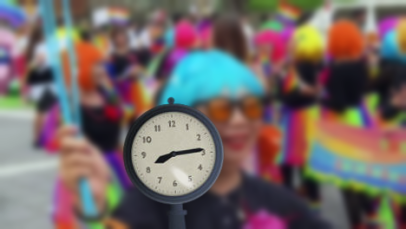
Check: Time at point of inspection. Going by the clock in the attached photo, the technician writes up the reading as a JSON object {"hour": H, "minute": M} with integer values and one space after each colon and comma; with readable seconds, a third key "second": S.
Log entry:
{"hour": 8, "minute": 14}
